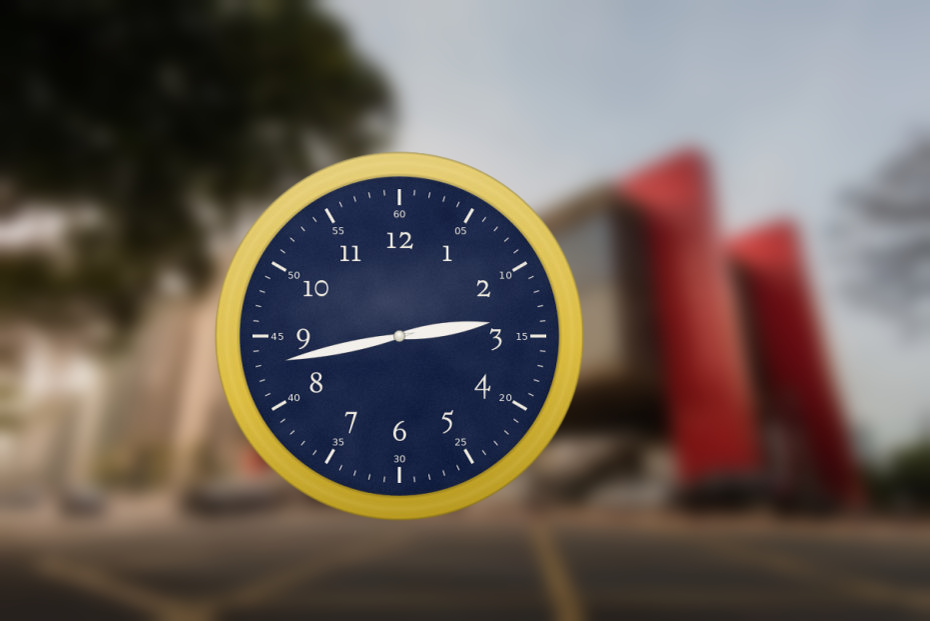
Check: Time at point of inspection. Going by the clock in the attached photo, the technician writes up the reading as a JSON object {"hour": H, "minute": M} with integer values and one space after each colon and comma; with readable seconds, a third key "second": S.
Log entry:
{"hour": 2, "minute": 43}
